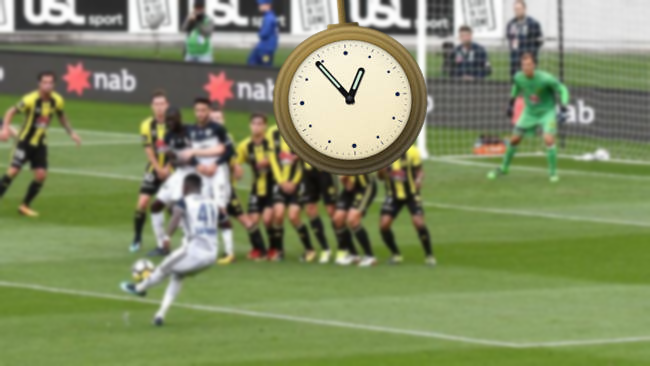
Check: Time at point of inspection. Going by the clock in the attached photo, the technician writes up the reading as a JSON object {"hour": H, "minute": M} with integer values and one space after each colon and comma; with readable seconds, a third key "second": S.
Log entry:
{"hour": 12, "minute": 54}
